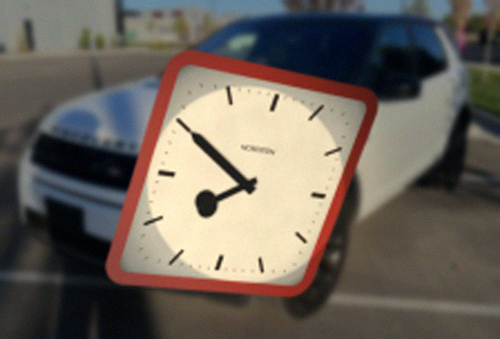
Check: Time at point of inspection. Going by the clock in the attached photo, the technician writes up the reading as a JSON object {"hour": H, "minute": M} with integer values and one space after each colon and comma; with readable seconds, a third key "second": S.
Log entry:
{"hour": 7, "minute": 50}
